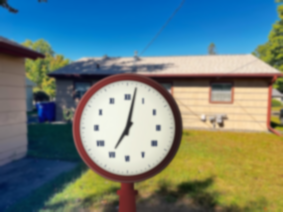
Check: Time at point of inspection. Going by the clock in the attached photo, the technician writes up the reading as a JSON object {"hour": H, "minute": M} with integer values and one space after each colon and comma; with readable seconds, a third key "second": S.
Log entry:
{"hour": 7, "minute": 2}
